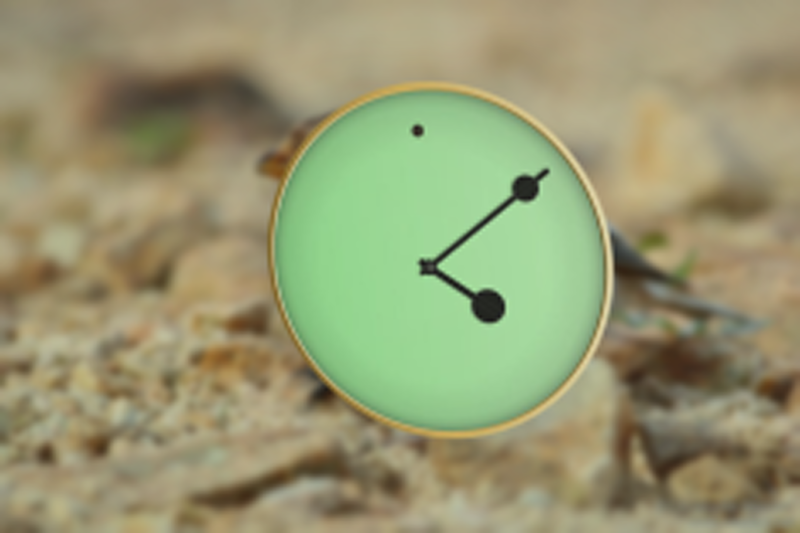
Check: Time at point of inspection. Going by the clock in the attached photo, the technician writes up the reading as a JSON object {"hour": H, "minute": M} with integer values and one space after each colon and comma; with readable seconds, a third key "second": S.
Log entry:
{"hour": 4, "minute": 9}
